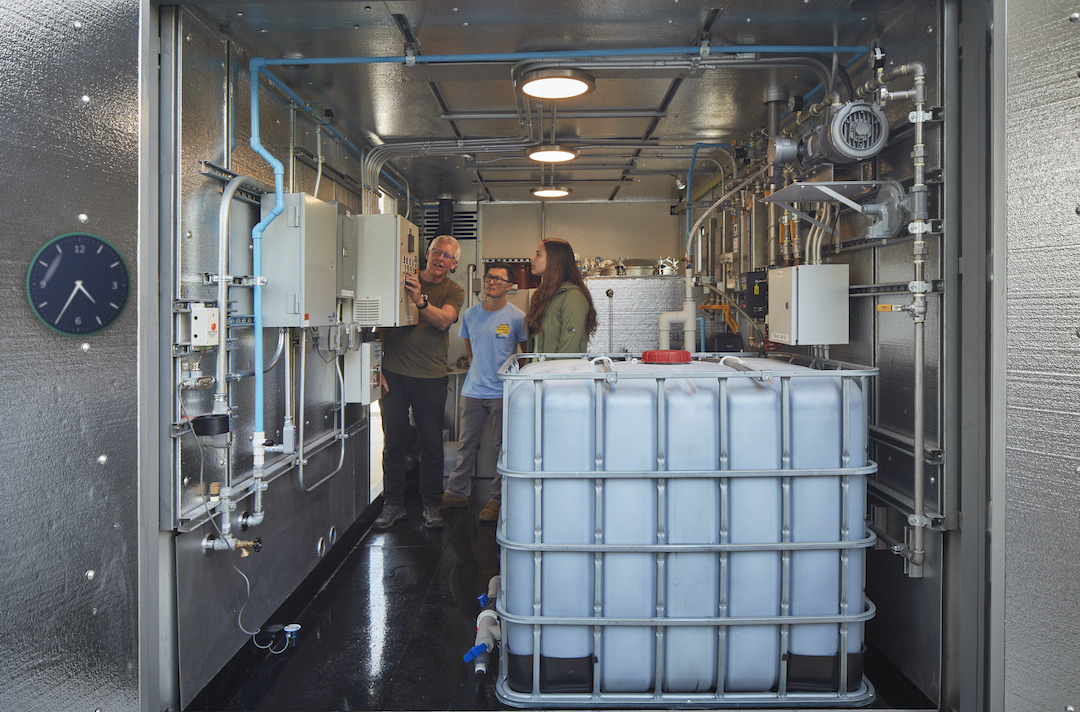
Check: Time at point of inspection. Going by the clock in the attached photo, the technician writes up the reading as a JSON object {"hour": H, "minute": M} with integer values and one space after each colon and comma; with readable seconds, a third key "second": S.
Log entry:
{"hour": 4, "minute": 35}
